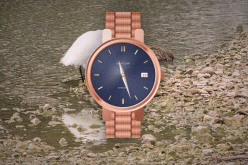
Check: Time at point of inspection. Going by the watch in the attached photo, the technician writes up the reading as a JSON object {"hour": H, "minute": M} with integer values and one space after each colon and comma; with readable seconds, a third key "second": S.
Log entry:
{"hour": 11, "minute": 27}
